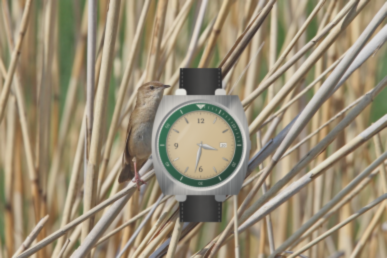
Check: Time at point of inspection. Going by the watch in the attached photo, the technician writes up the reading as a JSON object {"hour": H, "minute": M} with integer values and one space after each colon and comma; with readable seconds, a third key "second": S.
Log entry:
{"hour": 3, "minute": 32}
